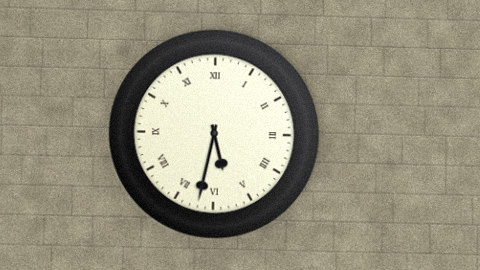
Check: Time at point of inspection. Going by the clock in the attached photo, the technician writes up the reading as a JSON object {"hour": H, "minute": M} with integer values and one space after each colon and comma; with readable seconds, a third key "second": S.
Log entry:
{"hour": 5, "minute": 32}
